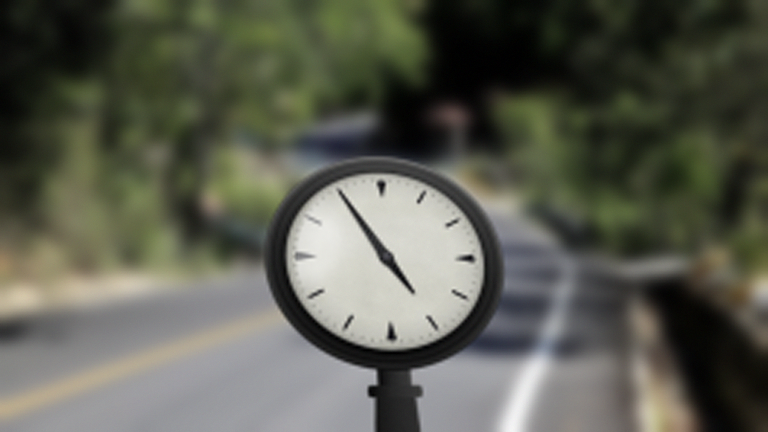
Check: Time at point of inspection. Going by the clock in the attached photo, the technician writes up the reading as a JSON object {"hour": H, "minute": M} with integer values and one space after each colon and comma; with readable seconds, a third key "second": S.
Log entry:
{"hour": 4, "minute": 55}
